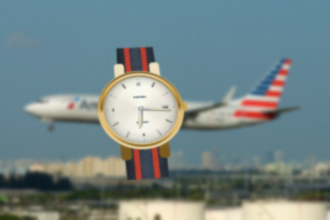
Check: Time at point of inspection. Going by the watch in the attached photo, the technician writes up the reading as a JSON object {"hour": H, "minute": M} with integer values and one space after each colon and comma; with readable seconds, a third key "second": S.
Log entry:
{"hour": 6, "minute": 16}
